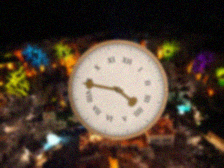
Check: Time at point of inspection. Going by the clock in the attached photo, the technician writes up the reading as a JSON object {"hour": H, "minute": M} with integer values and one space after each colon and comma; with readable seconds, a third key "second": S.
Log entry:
{"hour": 3, "minute": 44}
